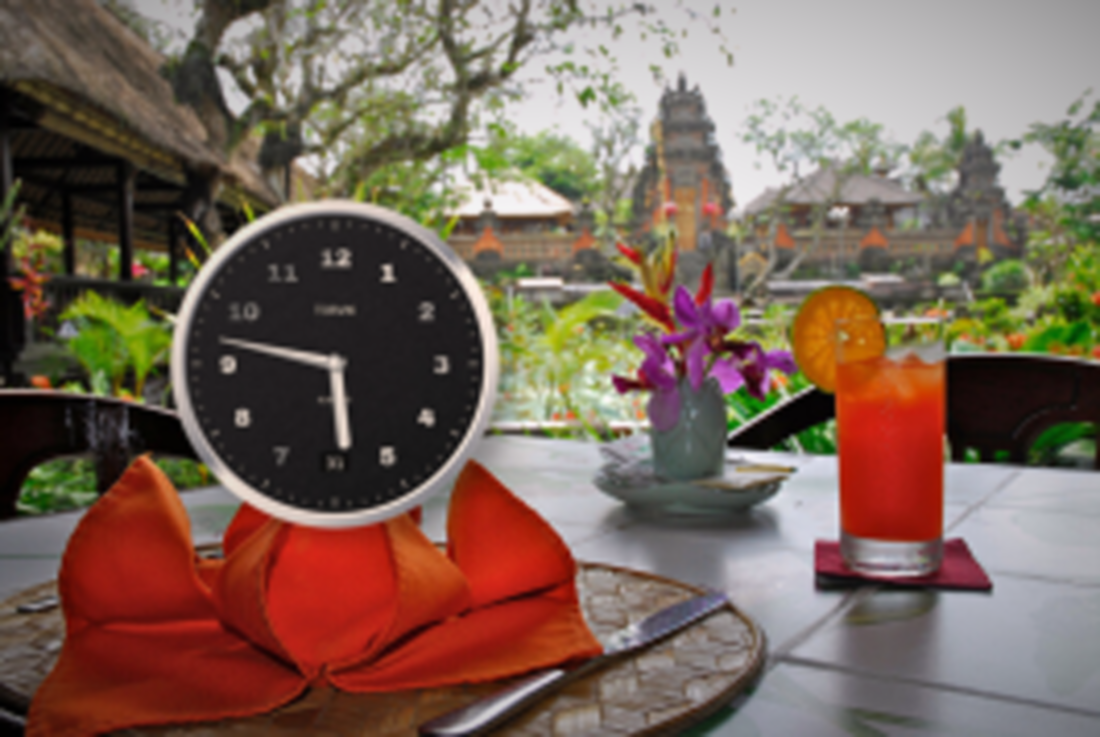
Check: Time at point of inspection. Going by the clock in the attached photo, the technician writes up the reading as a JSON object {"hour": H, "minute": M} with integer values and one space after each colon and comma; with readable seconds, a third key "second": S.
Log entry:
{"hour": 5, "minute": 47}
